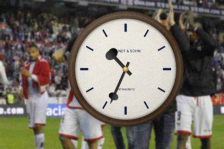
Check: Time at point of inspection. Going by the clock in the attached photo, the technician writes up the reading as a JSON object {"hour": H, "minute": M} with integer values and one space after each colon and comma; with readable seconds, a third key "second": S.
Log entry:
{"hour": 10, "minute": 34}
